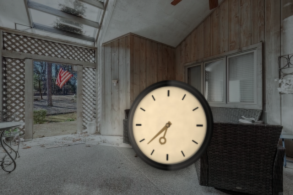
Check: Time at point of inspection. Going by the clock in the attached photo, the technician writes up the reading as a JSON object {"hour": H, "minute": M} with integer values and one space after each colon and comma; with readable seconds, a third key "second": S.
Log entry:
{"hour": 6, "minute": 38}
